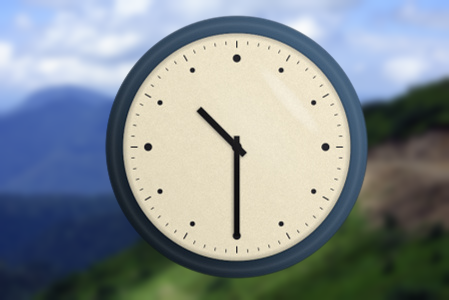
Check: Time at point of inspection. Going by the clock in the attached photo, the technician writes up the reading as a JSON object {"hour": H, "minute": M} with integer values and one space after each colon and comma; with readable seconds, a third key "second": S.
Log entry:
{"hour": 10, "minute": 30}
